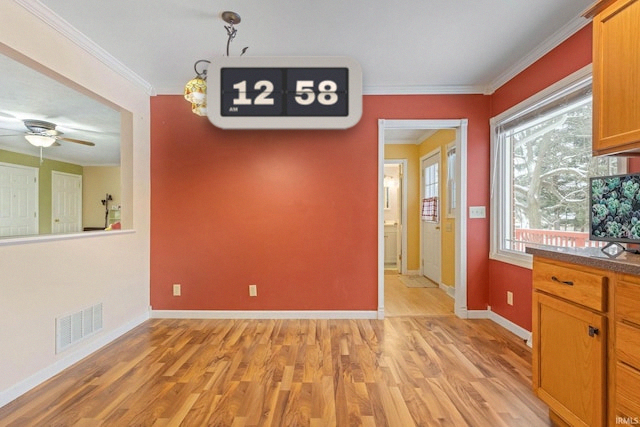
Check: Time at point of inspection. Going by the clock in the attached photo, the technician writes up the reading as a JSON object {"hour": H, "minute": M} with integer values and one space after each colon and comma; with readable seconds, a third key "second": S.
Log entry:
{"hour": 12, "minute": 58}
